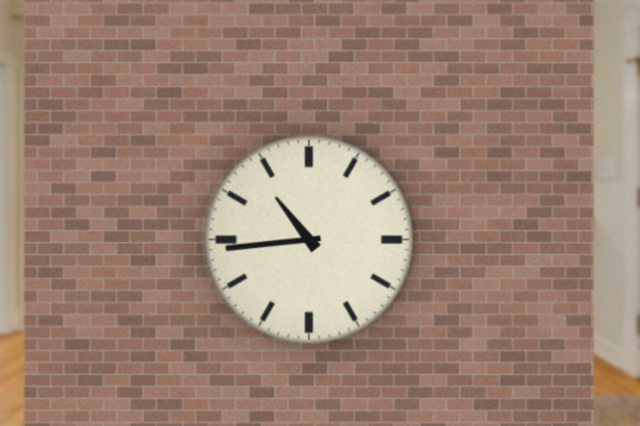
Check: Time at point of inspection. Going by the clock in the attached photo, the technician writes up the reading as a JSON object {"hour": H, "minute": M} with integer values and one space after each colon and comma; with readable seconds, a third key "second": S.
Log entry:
{"hour": 10, "minute": 44}
